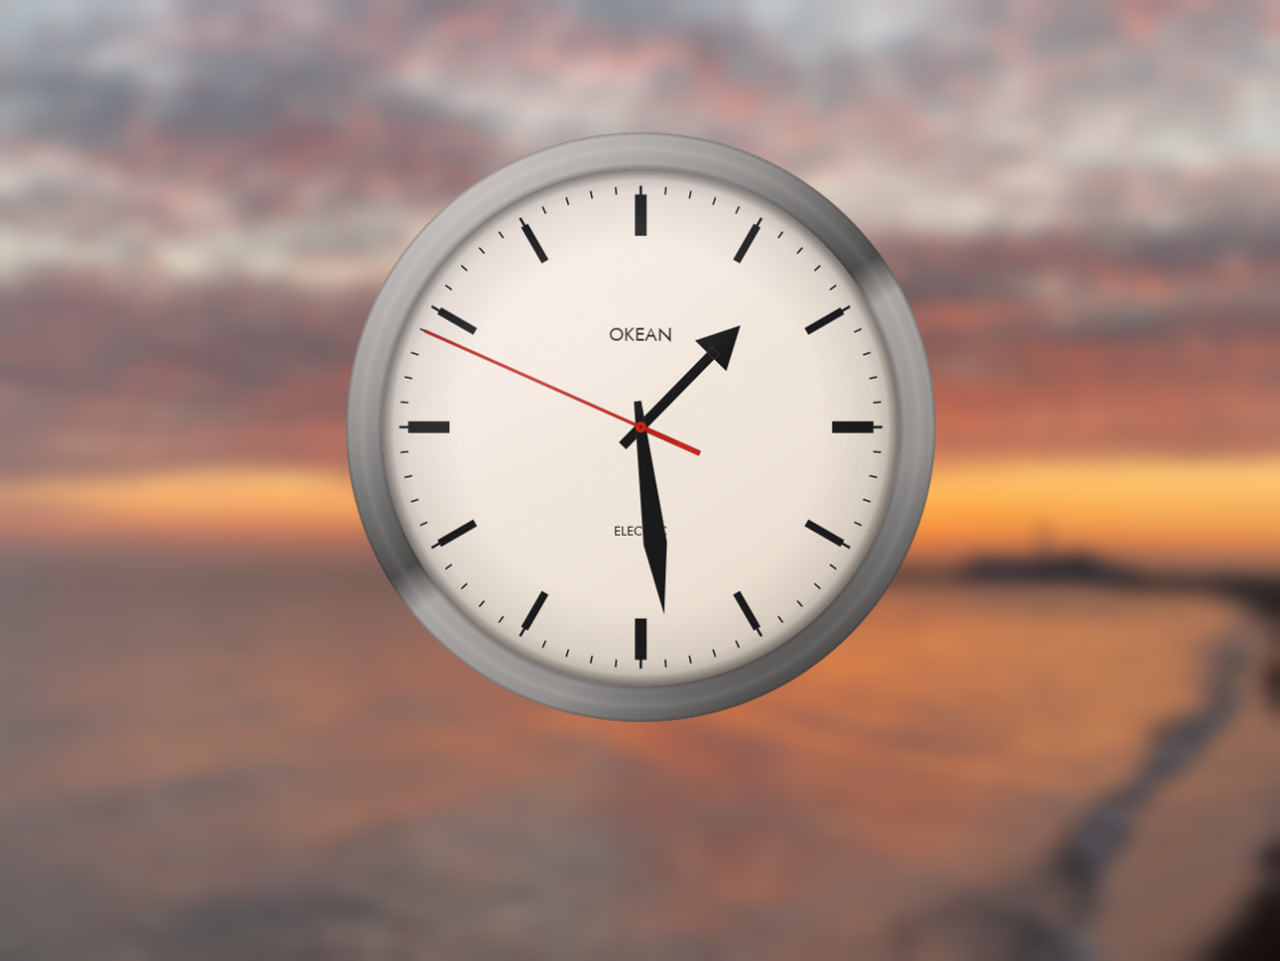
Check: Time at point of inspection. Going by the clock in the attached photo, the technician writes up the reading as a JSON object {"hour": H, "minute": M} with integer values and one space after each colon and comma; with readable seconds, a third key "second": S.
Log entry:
{"hour": 1, "minute": 28, "second": 49}
